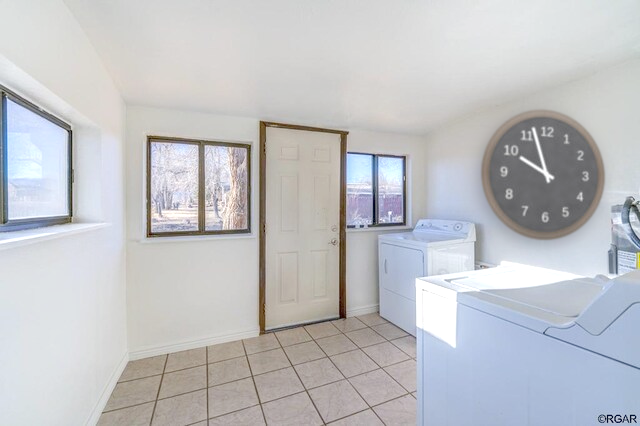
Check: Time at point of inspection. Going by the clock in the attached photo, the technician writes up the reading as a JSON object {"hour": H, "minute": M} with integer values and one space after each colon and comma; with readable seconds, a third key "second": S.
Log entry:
{"hour": 9, "minute": 57}
